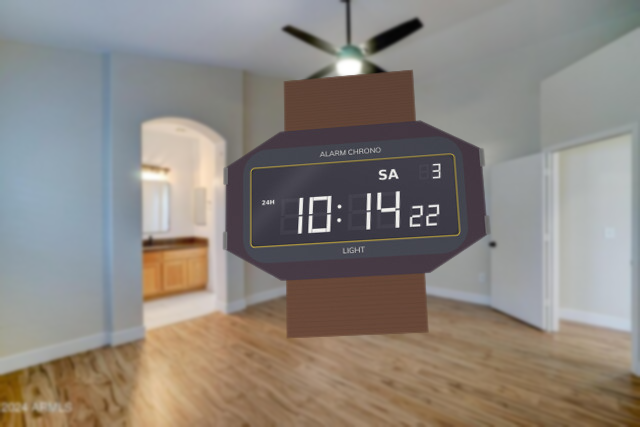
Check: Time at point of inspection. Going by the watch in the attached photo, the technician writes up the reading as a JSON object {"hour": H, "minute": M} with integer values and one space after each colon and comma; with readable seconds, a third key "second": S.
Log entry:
{"hour": 10, "minute": 14, "second": 22}
